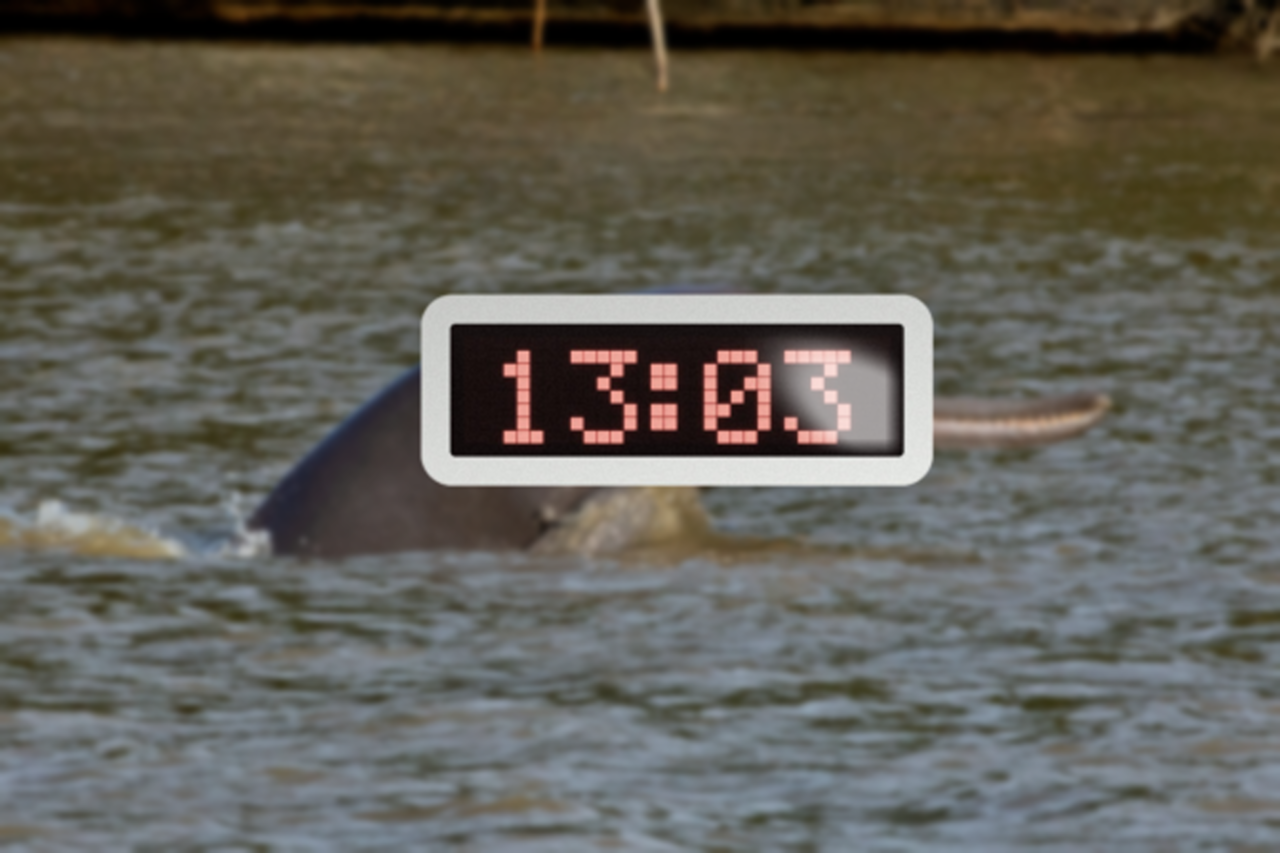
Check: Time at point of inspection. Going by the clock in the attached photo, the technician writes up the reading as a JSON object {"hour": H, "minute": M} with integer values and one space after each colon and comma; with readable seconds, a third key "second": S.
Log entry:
{"hour": 13, "minute": 3}
